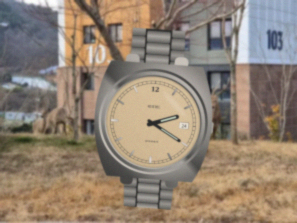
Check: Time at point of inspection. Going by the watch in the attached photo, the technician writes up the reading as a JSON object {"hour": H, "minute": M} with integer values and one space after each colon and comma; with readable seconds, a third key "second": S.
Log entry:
{"hour": 2, "minute": 20}
